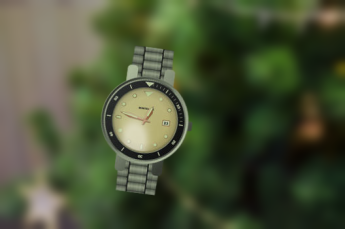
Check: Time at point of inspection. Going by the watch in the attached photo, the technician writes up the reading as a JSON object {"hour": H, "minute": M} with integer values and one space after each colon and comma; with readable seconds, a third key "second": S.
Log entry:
{"hour": 12, "minute": 47}
